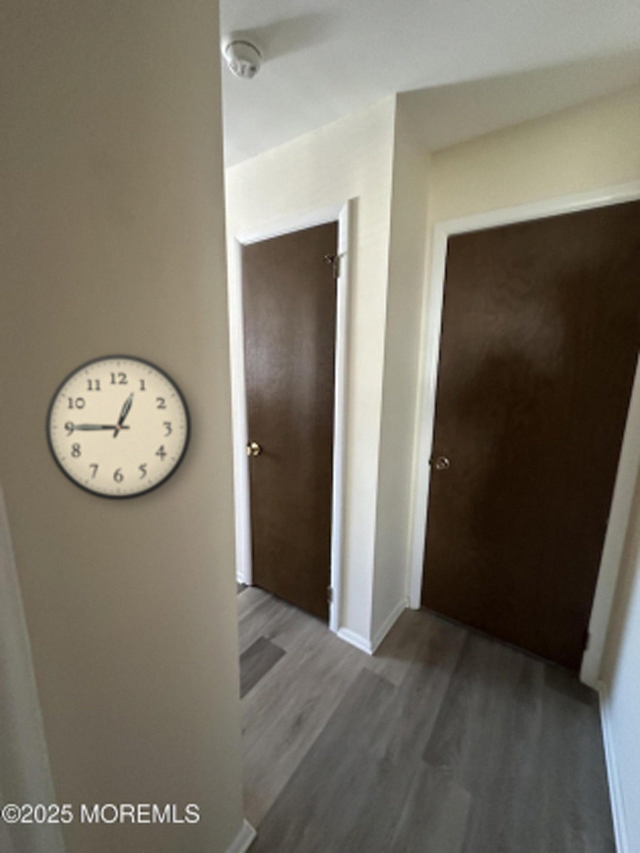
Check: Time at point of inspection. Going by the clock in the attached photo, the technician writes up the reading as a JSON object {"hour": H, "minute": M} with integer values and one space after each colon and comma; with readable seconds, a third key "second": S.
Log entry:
{"hour": 12, "minute": 45}
